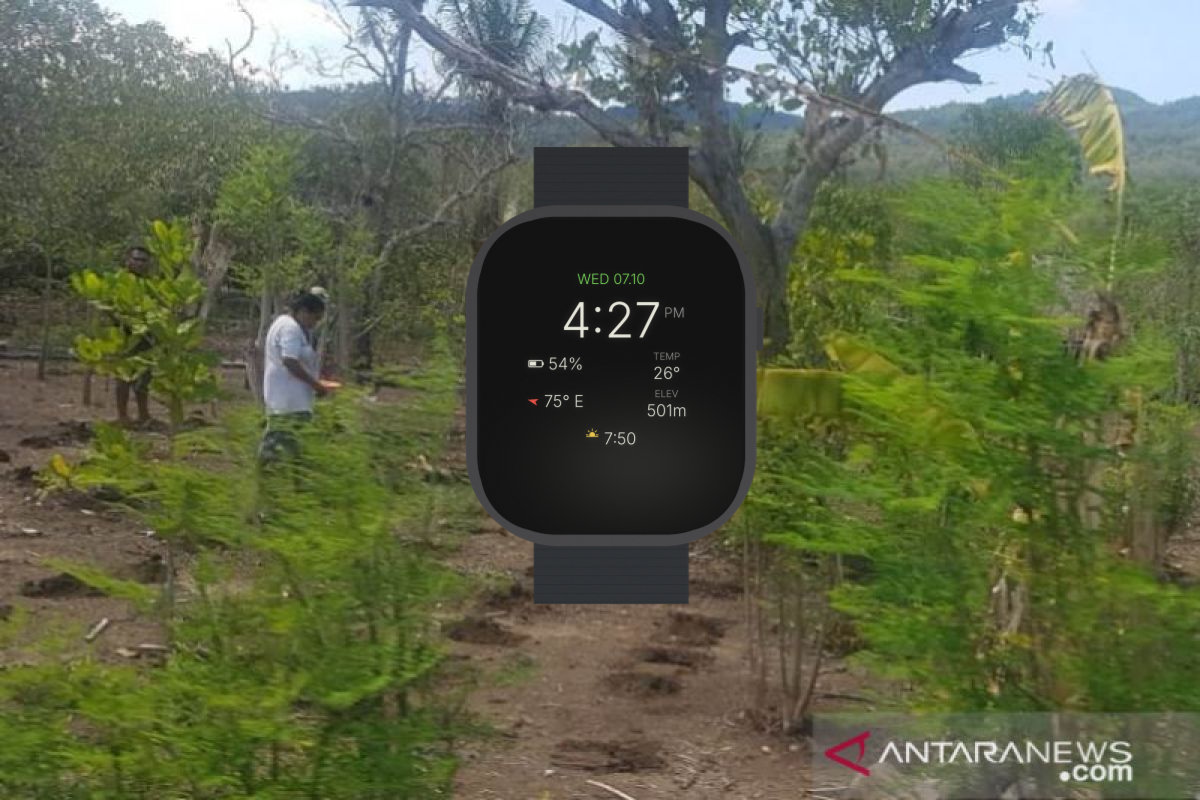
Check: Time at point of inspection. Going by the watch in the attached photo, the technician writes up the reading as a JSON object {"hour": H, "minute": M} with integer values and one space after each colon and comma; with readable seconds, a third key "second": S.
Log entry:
{"hour": 4, "minute": 27}
